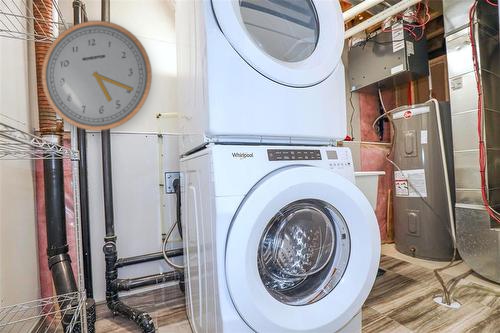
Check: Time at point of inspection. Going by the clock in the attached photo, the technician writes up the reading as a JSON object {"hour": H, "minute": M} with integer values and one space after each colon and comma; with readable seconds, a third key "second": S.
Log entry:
{"hour": 5, "minute": 20}
